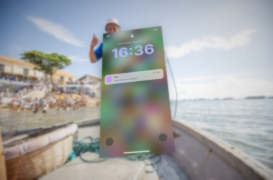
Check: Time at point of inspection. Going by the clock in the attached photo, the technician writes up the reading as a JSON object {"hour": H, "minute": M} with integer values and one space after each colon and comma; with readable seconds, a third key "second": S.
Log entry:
{"hour": 16, "minute": 36}
